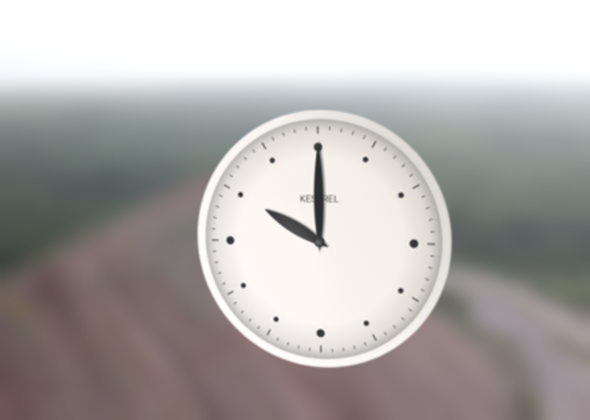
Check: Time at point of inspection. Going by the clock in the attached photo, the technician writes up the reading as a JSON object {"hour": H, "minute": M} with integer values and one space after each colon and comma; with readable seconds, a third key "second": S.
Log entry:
{"hour": 10, "minute": 0}
